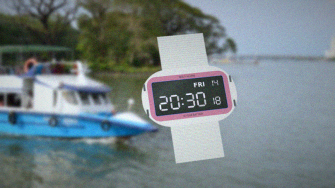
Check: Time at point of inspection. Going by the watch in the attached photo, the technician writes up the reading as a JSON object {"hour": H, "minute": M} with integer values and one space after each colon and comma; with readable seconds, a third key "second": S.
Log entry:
{"hour": 20, "minute": 30, "second": 18}
